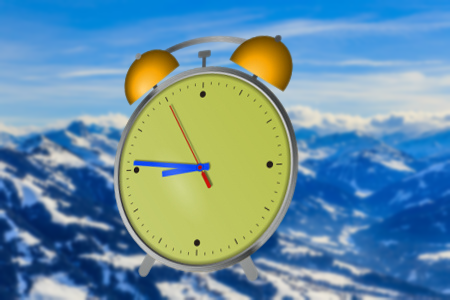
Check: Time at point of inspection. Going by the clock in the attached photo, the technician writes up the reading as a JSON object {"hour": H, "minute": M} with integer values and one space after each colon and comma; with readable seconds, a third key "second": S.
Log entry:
{"hour": 8, "minute": 45, "second": 55}
